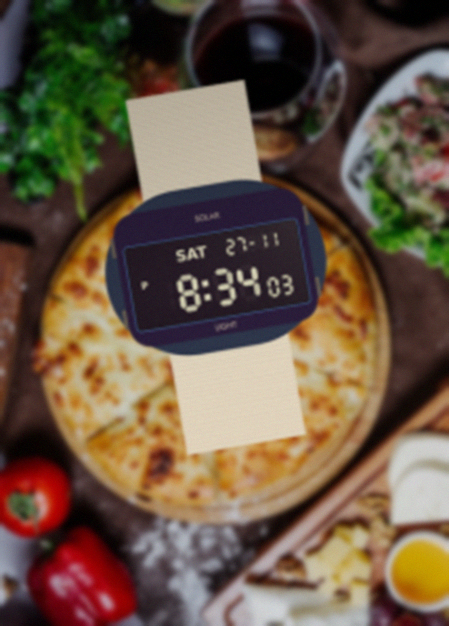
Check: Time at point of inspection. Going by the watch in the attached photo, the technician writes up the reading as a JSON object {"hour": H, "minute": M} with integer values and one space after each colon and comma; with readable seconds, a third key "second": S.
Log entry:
{"hour": 8, "minute": 34, "second": 3}
